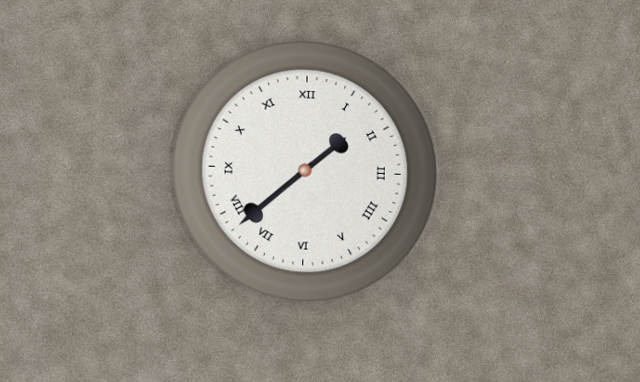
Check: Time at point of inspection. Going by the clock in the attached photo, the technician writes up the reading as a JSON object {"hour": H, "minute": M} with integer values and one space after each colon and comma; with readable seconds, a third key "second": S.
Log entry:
{"hour": 1, "minute": 38}
